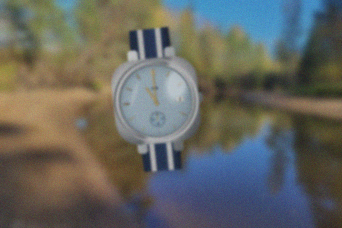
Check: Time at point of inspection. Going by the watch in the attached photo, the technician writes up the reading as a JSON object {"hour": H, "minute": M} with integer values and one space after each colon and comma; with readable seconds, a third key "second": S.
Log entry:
{"hour": 11, "minute": 0}
